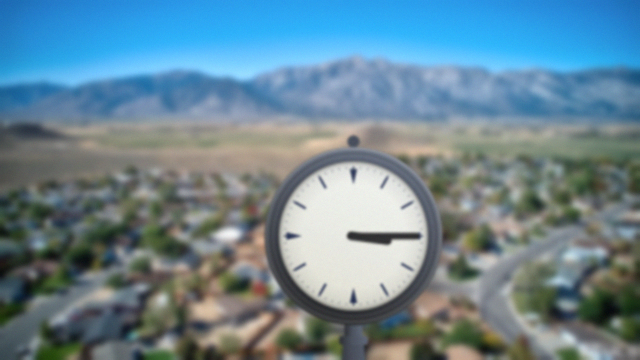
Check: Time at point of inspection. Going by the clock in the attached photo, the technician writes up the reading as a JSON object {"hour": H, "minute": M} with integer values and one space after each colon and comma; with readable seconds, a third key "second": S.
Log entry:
{"hour": 3, "minute": 15}
